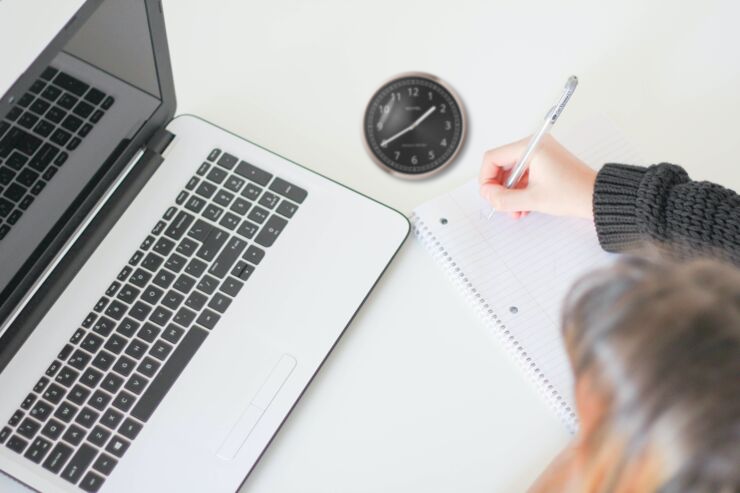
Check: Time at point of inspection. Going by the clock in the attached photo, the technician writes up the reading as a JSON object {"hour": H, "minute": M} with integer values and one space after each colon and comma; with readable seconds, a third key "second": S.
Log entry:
{"hour": 1, "minute": 40}
